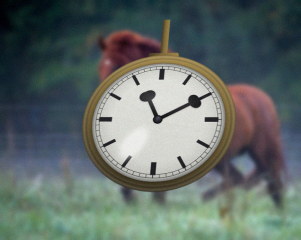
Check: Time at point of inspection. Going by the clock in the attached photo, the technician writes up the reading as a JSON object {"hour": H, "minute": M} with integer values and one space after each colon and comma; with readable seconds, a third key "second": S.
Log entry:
{"hour": 11, "minute": 10}
